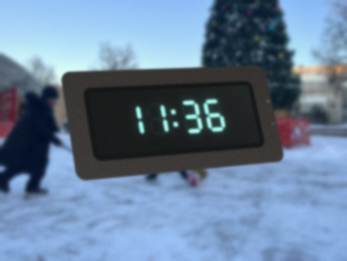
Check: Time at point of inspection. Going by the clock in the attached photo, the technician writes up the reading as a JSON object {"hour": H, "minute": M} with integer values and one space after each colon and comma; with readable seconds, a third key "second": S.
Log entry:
{"hour": 11, "minute": 36}
